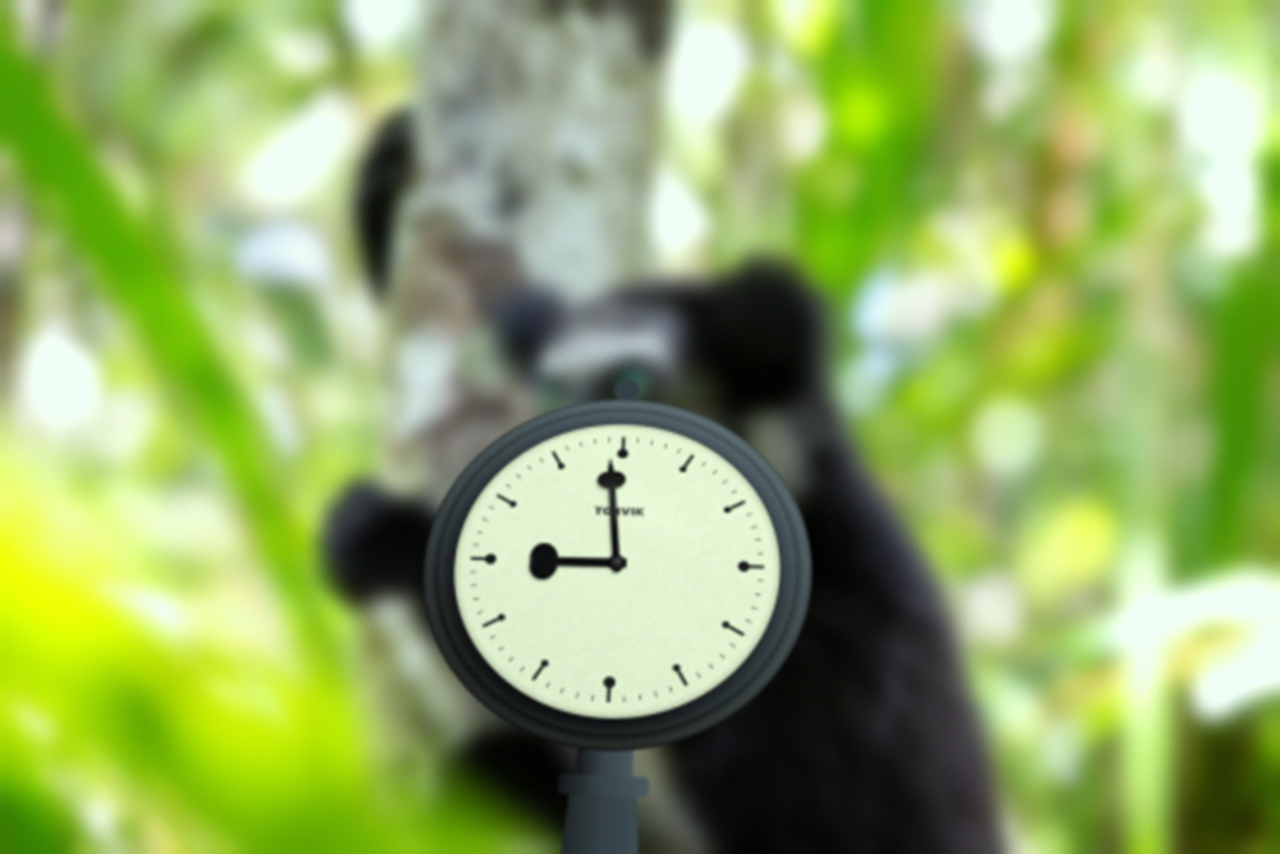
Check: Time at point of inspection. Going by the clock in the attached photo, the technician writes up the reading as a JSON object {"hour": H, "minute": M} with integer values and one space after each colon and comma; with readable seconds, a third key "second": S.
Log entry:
{"hour": 8, "minute": 59}
